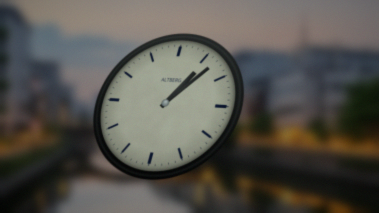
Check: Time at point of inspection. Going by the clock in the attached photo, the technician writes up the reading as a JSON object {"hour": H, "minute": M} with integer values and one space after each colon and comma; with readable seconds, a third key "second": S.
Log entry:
{"hour": 1, "minute": 7}
